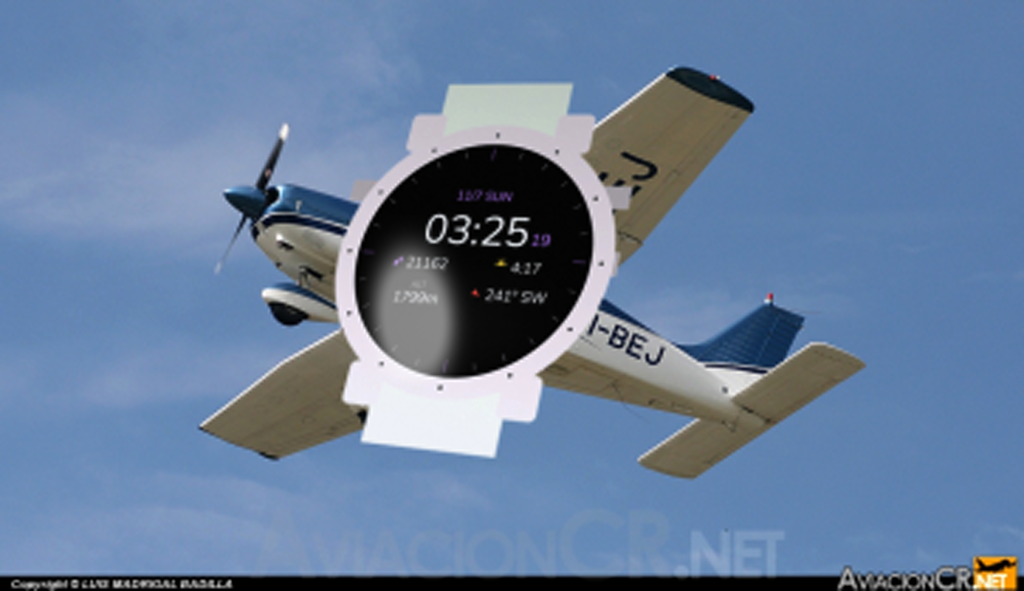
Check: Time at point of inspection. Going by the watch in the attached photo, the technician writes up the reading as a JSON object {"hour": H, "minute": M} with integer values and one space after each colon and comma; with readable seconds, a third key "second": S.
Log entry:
{"hour": 3, "minute": 25}
